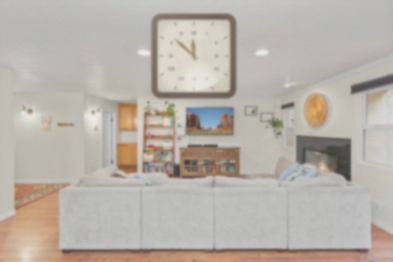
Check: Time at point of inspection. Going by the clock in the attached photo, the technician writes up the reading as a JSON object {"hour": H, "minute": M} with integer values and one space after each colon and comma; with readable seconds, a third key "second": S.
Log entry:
{"hour": 11, "minute": 52}
